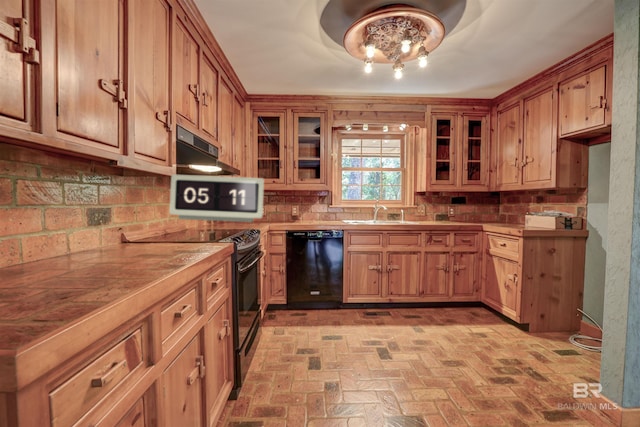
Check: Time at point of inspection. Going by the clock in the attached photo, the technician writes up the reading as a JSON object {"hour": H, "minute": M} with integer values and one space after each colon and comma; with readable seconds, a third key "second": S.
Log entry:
{"hour": 5, "minute": 11}
